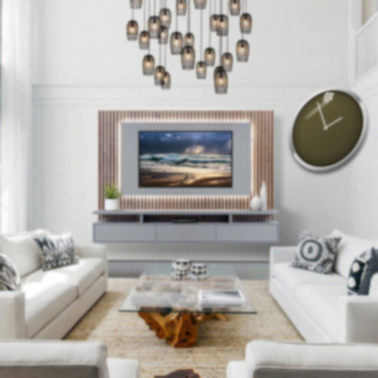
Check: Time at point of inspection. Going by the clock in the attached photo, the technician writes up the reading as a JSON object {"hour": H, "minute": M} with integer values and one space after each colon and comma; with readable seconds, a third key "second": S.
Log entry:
{"hour": 1, "minute": 55}
